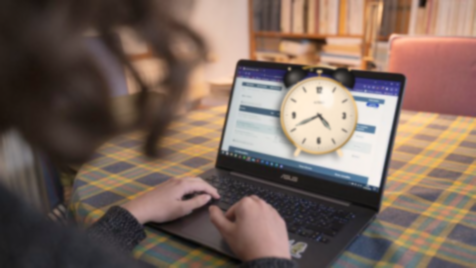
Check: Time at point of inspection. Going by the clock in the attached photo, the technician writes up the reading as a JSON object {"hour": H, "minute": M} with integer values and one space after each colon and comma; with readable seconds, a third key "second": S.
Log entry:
{"hour": 4, "minute": 41}
